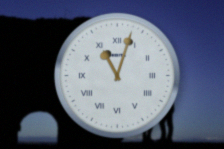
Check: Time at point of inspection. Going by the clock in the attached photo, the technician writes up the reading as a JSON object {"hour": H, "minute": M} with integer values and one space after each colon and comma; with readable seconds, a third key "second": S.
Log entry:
{"hour": 11, "minute": 3}
